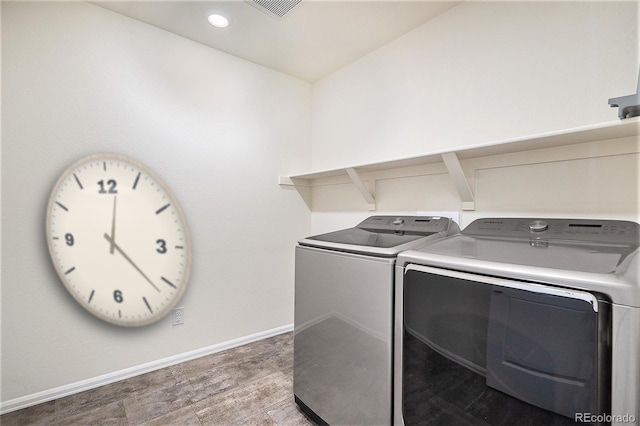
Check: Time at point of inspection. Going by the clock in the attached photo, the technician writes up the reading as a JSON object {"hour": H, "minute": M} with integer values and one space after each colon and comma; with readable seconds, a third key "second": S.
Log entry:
{"hour": 12, "minute": 22}
